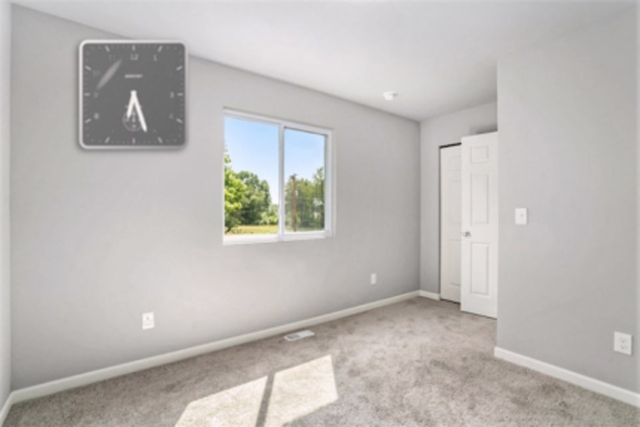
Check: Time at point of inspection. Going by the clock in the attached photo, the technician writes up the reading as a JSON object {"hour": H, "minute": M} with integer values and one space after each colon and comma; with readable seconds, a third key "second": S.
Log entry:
{"hour": 6, "minute": 27}
